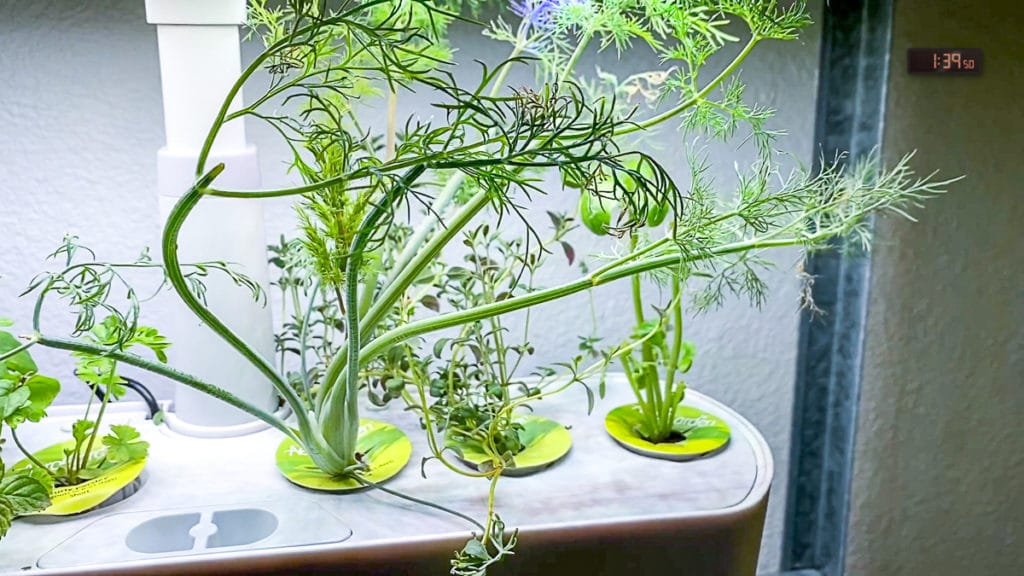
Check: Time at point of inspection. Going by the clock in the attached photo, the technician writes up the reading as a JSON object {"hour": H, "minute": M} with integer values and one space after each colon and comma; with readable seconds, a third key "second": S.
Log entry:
{"hour": 1, "minute": 39}
